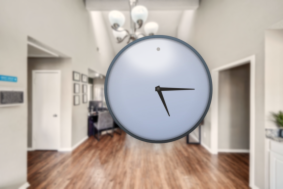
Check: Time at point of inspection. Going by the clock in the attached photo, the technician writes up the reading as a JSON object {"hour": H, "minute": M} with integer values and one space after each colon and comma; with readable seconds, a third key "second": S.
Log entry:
{"hour": 5, "minute": 15}
